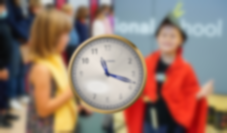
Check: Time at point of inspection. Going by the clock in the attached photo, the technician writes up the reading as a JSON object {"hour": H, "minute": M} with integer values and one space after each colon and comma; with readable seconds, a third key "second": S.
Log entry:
{"hour": 11, "minute": 18}
